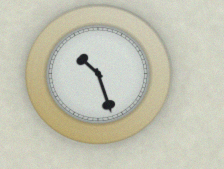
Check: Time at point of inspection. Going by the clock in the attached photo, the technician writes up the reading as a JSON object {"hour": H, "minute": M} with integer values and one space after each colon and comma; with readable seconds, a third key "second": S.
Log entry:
{"hour": 10, "minute": 27}
